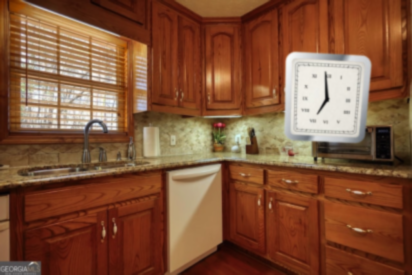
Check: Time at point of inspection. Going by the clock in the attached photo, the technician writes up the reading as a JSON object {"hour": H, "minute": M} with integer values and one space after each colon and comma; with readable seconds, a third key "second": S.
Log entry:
{"hour": 6, "minute": 59}
